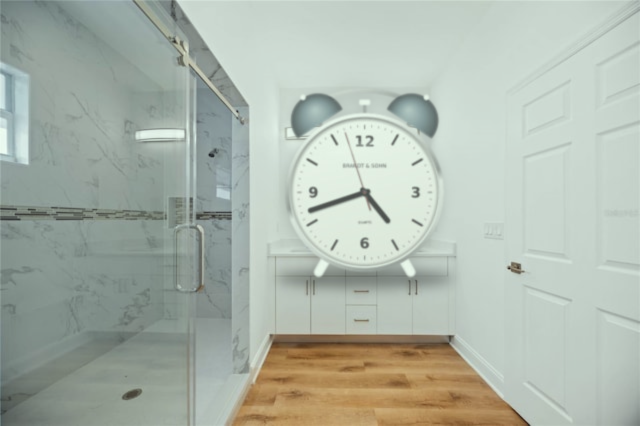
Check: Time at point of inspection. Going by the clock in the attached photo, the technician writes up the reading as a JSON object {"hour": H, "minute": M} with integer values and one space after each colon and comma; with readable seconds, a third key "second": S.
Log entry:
{"hour": 4, "minute": 41, "second": 57}
